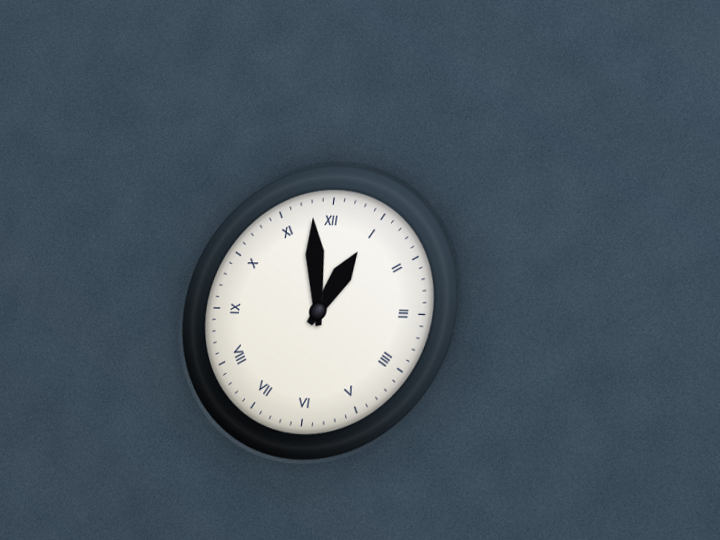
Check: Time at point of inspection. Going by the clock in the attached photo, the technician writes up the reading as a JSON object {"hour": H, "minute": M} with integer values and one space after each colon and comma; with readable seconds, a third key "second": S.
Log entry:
{"hour": 12, "minute": 58}
